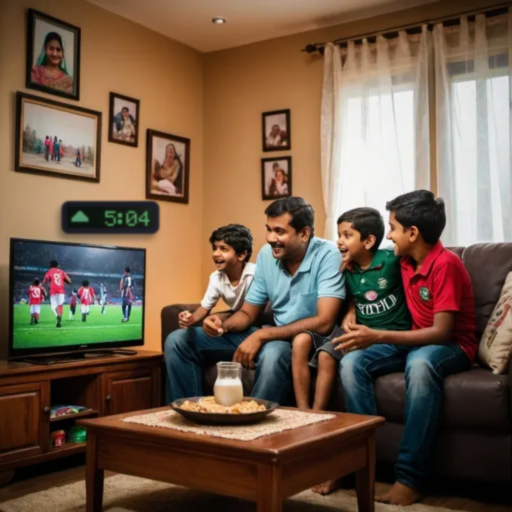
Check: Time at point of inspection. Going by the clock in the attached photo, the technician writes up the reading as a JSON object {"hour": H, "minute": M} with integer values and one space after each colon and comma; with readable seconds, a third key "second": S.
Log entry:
{"hour": 5, "minute": 4}
